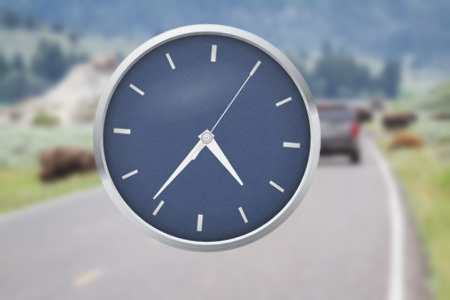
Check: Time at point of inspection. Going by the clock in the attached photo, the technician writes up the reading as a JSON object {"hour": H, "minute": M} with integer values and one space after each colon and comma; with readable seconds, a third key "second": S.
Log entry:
{"hour": 4, "minute": 36, "second": 5}
